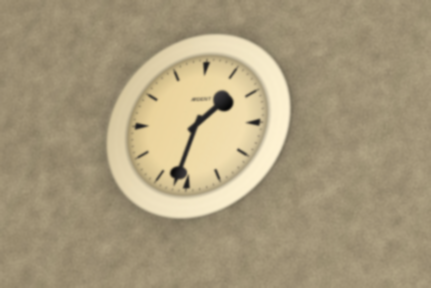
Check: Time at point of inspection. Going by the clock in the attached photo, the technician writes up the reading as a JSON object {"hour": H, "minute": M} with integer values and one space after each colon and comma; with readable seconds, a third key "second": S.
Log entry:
{"hour": 1, "minute": 32}
